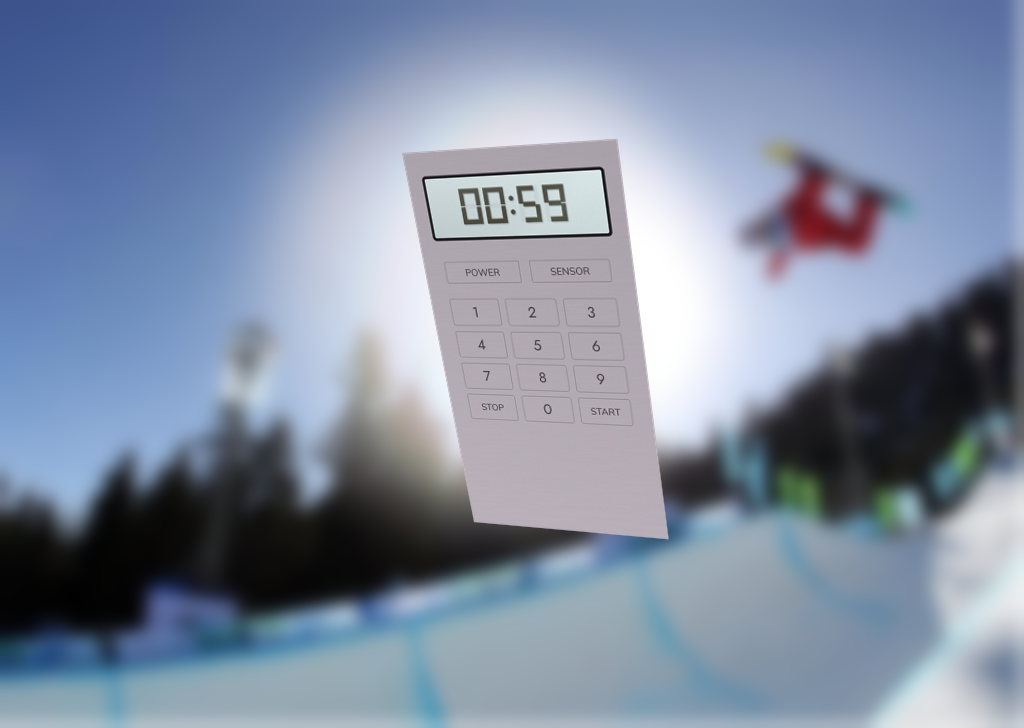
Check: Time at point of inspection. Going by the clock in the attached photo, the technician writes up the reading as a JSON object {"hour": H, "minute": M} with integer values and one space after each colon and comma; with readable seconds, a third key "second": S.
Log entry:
{"hour": 0, "minute": 59}
